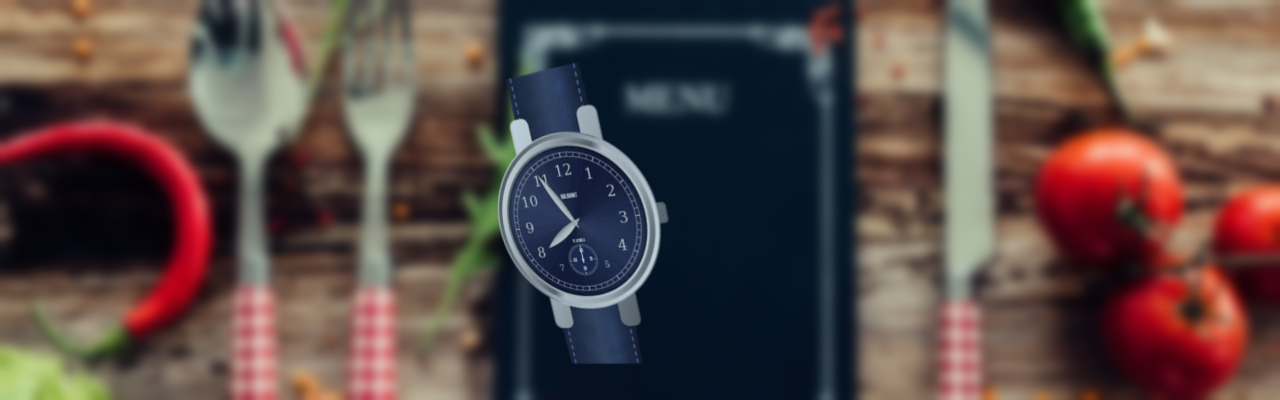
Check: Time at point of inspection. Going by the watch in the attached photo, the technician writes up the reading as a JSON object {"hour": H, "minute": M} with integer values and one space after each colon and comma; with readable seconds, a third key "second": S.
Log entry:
{"hour": 7, "minute": 55}
